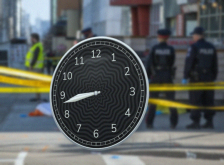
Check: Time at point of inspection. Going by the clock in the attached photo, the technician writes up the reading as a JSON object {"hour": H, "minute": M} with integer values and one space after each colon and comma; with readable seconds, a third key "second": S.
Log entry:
{"hour": 8, "minute": 43}
